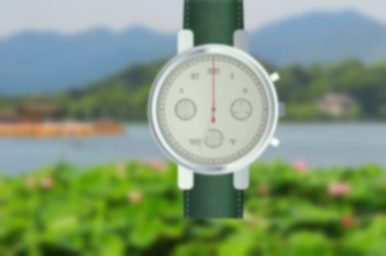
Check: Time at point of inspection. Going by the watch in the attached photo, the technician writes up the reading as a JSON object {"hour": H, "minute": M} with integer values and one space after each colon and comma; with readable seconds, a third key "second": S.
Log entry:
{"hour": 6, "minute": 33}
